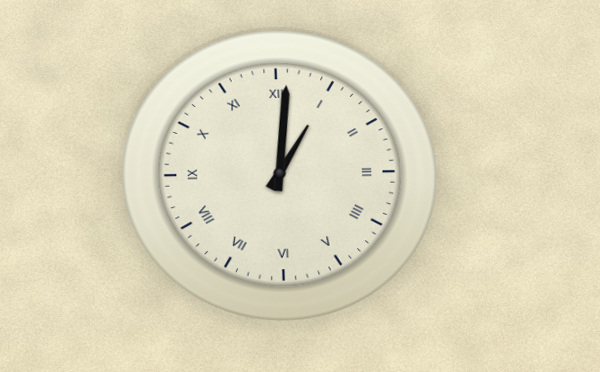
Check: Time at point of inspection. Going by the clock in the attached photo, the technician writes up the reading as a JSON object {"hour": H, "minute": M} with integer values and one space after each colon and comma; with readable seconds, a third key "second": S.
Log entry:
{"hour": 1, "minute": 1}
